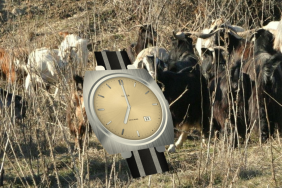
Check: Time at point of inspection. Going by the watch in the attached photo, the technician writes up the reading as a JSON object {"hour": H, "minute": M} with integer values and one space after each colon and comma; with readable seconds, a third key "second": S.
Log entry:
{"hour": 7, "minute": 0}
